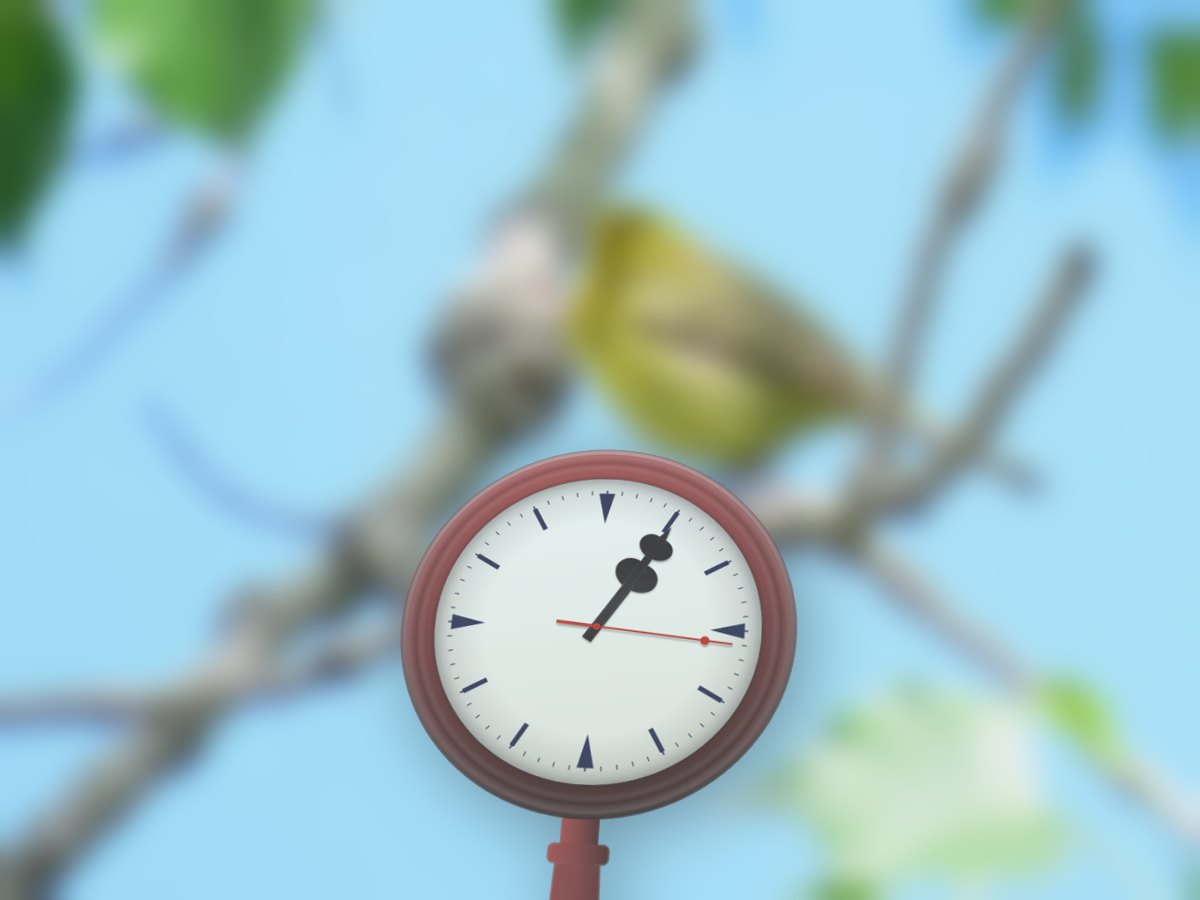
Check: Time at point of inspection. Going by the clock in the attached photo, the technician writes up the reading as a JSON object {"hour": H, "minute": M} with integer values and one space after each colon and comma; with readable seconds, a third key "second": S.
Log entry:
{"hour": 1, "minute": 5, "second": 16}
